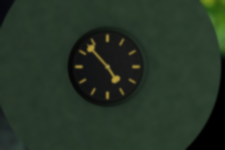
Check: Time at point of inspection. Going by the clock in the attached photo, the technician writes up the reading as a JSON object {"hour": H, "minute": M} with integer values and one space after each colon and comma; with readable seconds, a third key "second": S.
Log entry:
{"hour": 4, "minute": 53}
